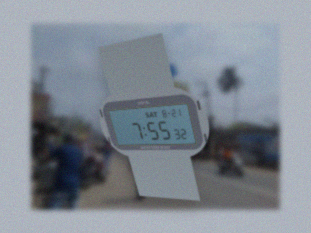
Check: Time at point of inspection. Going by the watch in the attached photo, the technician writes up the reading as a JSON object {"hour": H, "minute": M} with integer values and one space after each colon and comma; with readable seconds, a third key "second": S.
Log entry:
{"hour": 7, "minute": 55}
